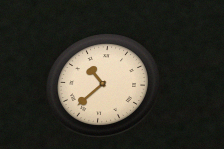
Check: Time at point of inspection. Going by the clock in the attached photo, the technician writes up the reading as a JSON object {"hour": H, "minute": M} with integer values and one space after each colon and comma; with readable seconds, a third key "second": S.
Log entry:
{"hour": 10, "minute": 37}
